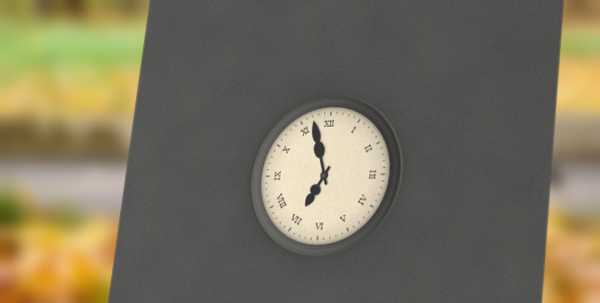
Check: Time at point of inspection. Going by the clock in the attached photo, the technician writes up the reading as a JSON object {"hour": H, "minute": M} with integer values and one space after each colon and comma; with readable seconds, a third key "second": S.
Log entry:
{"hour": 6, "minute": 57}
